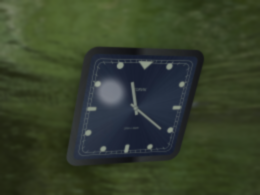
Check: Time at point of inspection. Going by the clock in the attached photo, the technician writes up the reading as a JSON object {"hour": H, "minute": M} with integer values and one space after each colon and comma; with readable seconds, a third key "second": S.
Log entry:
{"hour": 11, "minute": 21}
